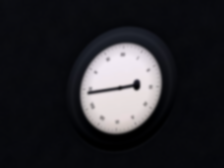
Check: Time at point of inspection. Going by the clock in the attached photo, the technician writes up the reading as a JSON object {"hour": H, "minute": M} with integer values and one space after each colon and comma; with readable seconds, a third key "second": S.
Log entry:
{"hour": 2, "minute": 44}
